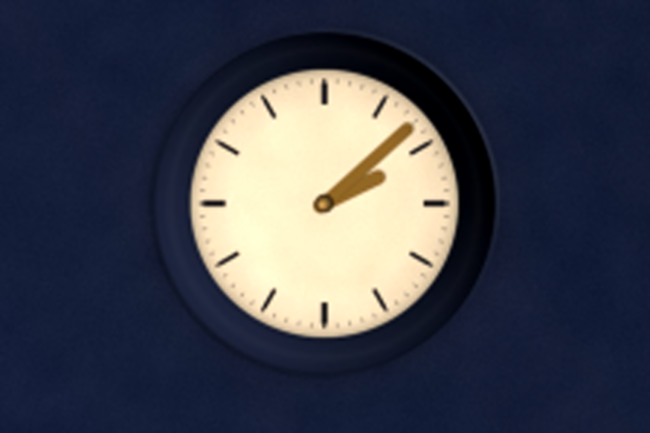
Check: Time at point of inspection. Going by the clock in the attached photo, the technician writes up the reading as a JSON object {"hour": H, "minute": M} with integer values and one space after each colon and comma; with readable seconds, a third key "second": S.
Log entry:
{"hour": 2, "minute": 8}
